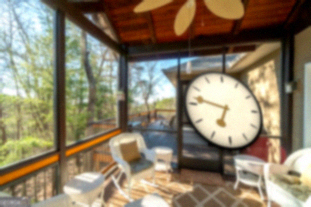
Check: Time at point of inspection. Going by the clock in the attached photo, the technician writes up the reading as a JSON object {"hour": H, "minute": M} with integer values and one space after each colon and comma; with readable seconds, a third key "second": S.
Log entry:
{"hour": 6, "minute": 47}
